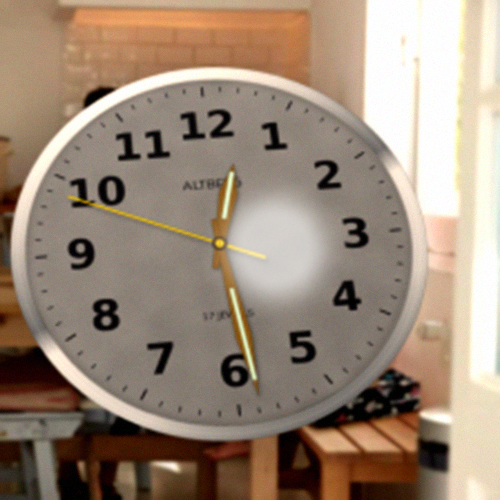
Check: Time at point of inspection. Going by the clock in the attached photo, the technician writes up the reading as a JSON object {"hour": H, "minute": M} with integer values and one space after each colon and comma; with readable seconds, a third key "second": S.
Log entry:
{"hour": 12, "minute": 28, "second": 49}
